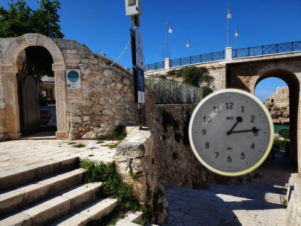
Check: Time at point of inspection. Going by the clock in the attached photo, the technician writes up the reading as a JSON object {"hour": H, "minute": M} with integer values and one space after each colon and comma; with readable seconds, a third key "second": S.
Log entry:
{"hour": 1, "minute": 14}
